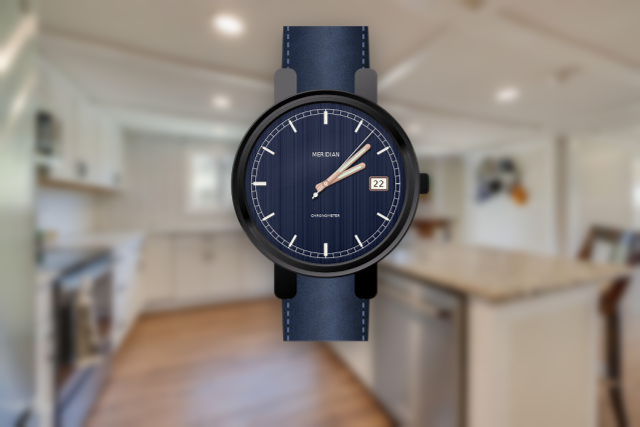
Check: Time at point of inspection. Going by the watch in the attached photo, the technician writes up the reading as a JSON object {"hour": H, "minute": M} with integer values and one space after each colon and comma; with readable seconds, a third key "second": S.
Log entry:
{"hour": 2, "minute": 8, "second": 7}
